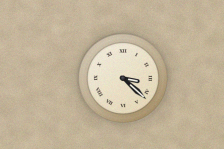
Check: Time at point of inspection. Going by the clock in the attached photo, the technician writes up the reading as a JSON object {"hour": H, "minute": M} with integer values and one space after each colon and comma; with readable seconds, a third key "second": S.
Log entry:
{"hour": 3, "minute": 22}
